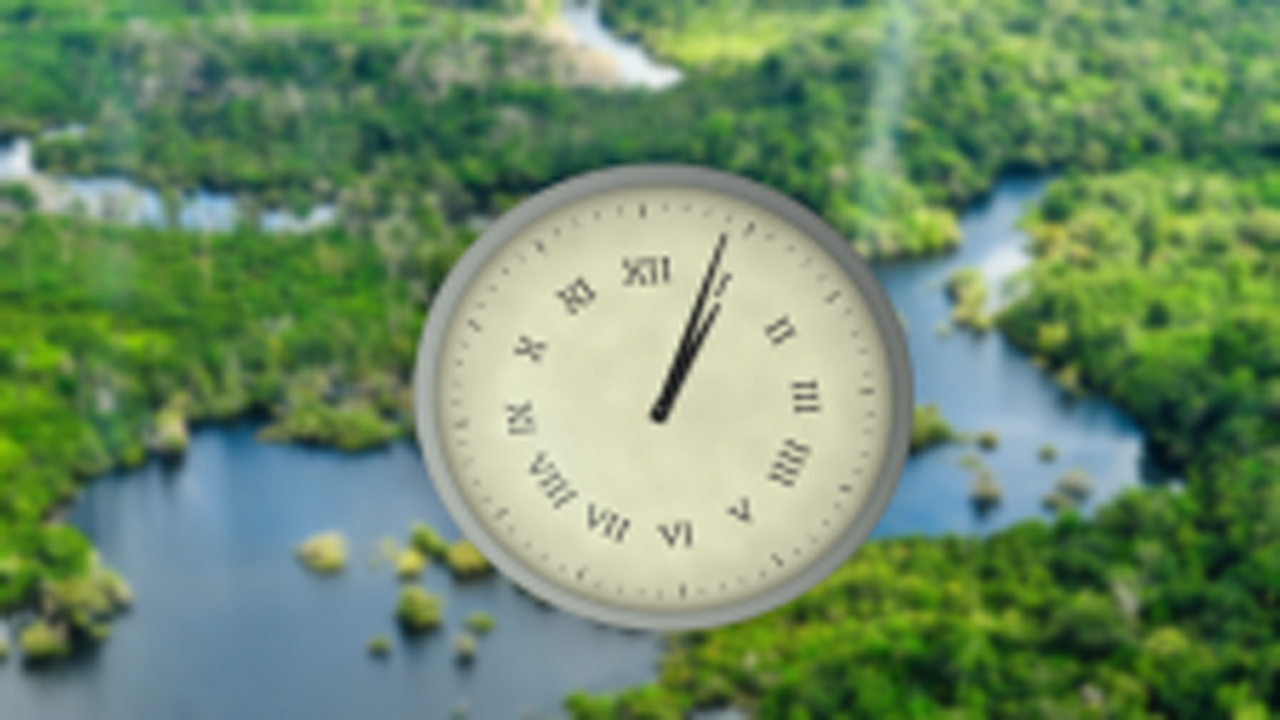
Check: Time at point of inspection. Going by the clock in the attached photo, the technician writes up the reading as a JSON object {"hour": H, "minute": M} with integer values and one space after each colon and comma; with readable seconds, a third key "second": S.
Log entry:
{"hour": 1, "minute": 4}
